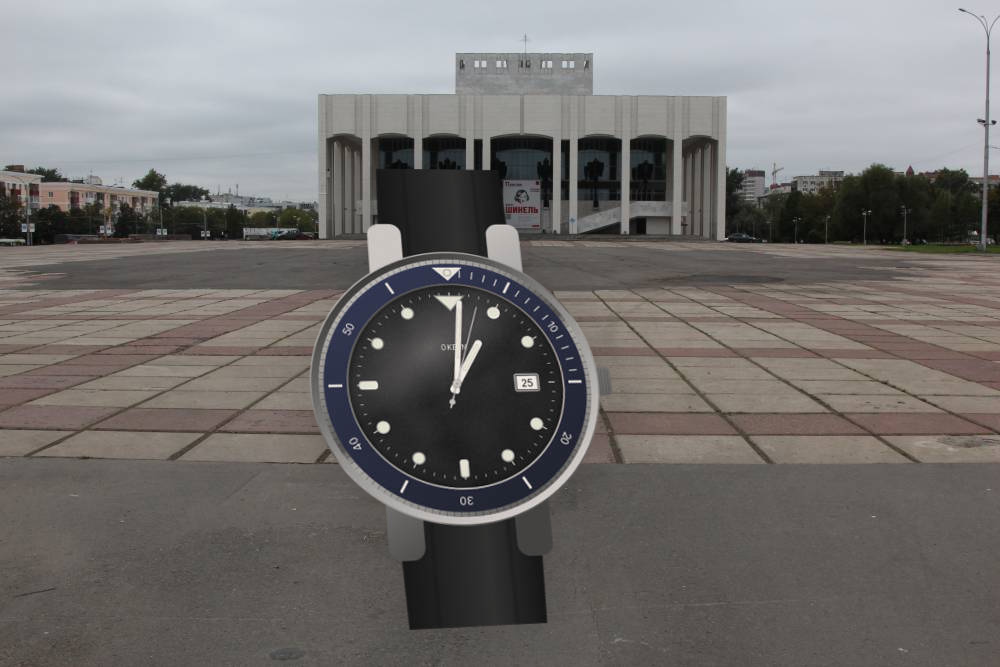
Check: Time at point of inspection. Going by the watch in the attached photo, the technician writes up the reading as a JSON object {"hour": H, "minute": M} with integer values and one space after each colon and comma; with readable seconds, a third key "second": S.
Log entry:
{"hour": 1, "minute": 1, "second": 3}
